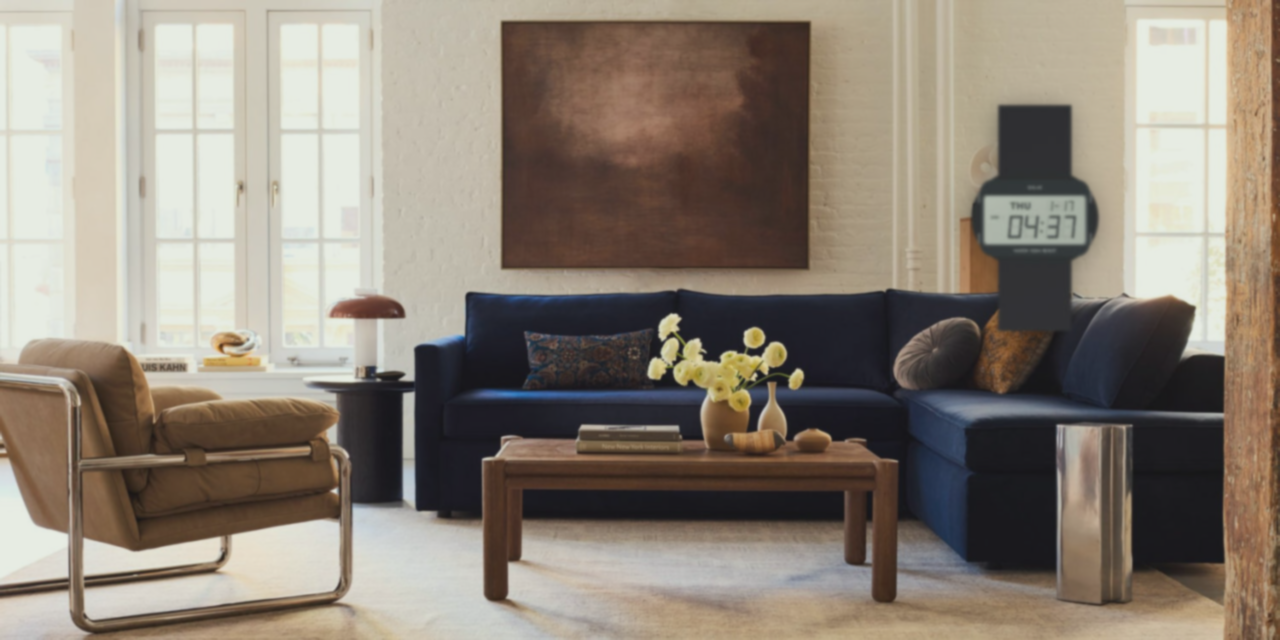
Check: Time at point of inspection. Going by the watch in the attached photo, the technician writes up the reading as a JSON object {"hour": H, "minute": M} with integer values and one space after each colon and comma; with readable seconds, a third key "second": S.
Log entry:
{"hour": 4, "minute": 37}
